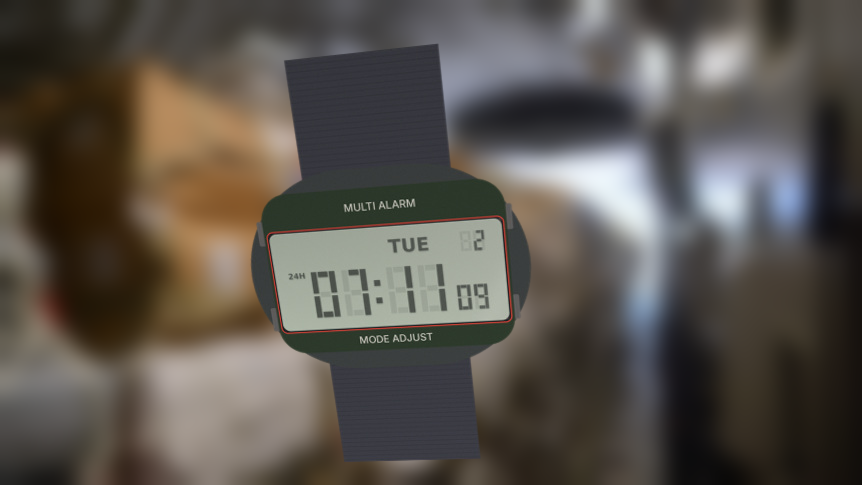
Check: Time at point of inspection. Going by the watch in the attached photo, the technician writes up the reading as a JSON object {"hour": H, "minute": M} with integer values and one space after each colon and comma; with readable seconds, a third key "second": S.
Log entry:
{"hour": 7, "minute": 11, "second": 9}
